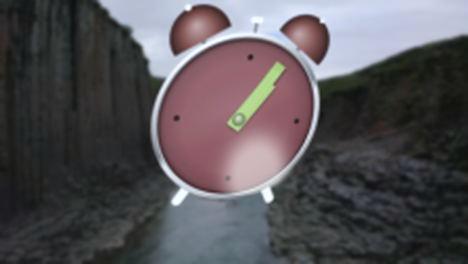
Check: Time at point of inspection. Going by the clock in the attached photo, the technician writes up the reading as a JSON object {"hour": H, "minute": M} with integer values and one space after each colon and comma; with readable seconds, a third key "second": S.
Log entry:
{"hour": 1, "minute": 5}
